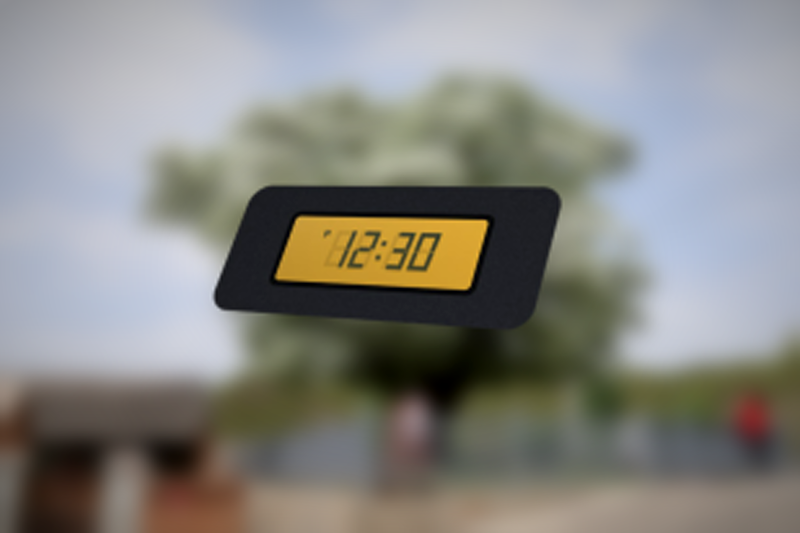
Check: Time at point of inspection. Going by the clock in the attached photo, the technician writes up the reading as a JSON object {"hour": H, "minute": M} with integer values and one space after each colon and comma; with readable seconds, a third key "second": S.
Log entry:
{"hour": 12, "minute": 30}
